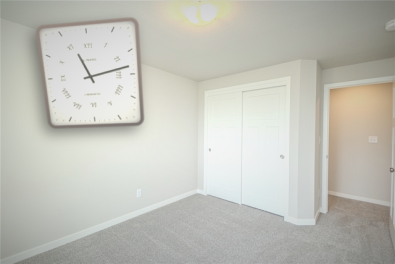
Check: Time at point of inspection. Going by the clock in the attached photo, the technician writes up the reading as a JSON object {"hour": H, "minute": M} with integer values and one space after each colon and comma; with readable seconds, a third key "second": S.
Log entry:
{"hour": 11, "minute": 13}
